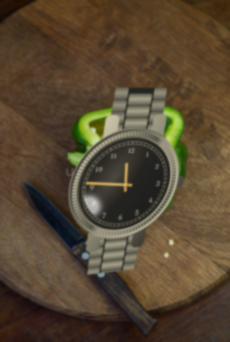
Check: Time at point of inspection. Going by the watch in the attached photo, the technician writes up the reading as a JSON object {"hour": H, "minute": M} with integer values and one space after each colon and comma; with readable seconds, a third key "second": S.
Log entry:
{"hour": 11, "minute": 46}
